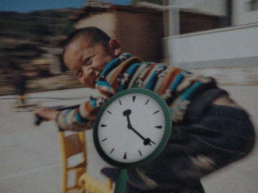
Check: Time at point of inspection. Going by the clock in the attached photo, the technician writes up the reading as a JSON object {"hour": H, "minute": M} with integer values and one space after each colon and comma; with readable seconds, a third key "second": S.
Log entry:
{"hour": 11, "minute": 21}
